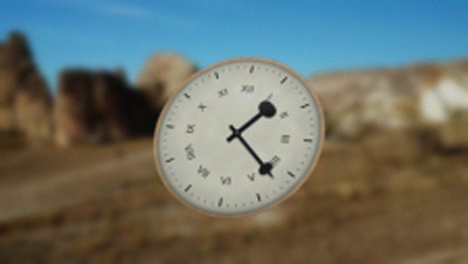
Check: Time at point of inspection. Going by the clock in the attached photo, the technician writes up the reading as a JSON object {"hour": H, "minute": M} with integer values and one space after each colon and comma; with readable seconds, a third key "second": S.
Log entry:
{"hour": 1, "minute": 22}
